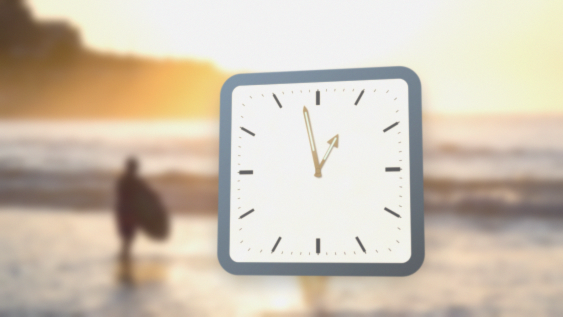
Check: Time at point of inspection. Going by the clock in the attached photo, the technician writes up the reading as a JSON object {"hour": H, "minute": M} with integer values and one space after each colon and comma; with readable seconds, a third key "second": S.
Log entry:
{"hour": 12, "minute": 58}
